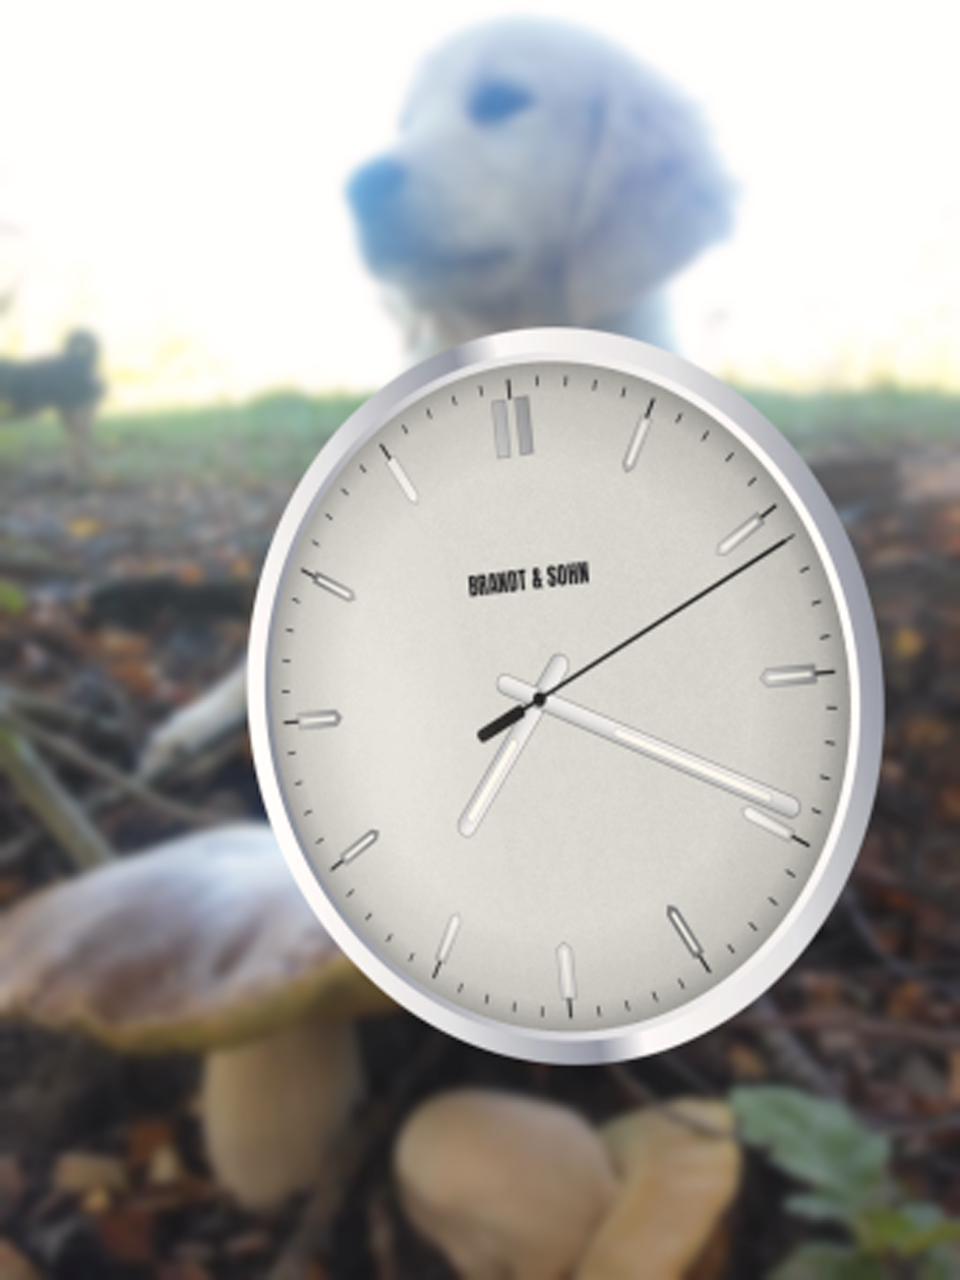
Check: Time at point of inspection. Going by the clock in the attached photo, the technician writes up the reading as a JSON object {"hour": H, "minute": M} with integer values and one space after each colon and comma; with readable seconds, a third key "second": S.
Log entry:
{"hour": 7, "minute": 19, "second": 11}
